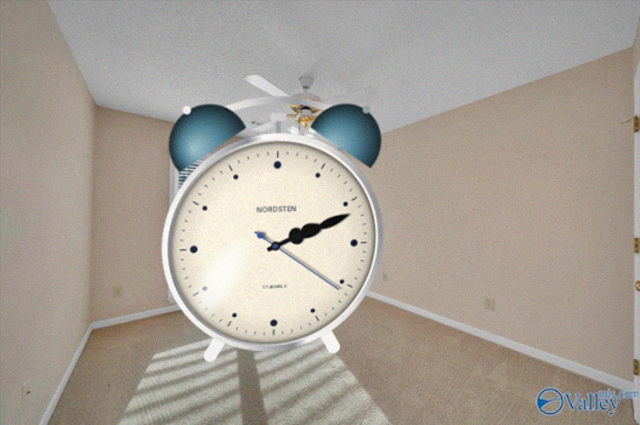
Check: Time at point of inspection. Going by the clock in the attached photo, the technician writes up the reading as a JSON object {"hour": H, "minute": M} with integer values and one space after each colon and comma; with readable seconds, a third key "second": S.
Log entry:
{"hour": 2, "minute": 11, "second": 21}
